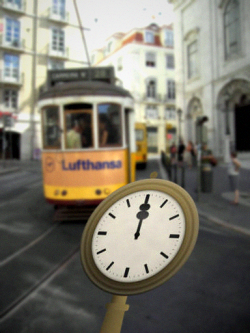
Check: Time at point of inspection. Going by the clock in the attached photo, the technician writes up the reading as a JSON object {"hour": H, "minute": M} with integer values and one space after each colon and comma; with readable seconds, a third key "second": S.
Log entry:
{"hour": 12, "minute": 0}
